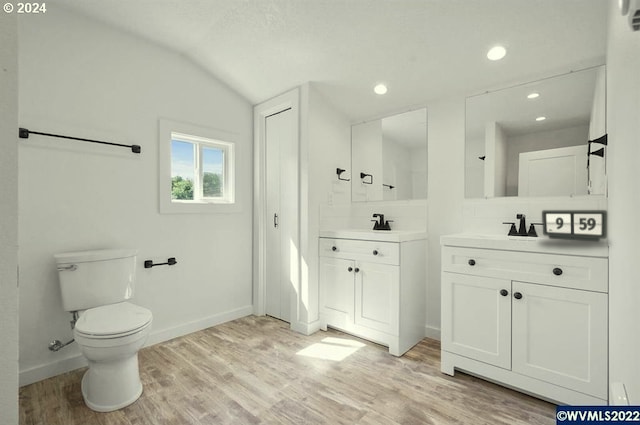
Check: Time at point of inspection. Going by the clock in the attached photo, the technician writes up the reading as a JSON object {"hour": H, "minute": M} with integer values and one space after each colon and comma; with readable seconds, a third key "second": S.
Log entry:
{"hour": 9, "minute": 59}
